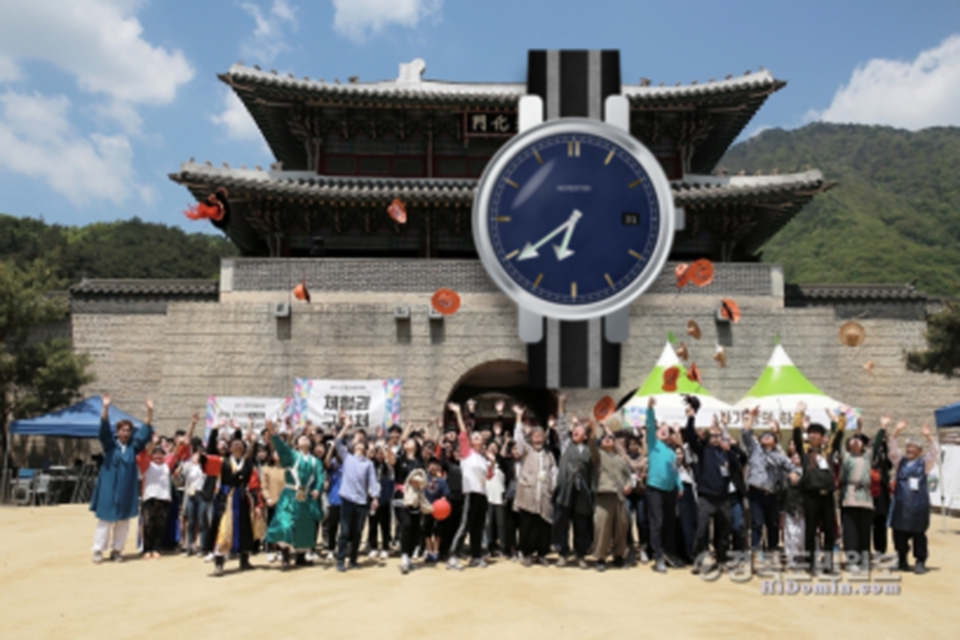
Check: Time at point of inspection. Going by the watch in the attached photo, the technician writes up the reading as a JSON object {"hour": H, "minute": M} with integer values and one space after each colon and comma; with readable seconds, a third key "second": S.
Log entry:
{"hour": 6, "minute": 39}
